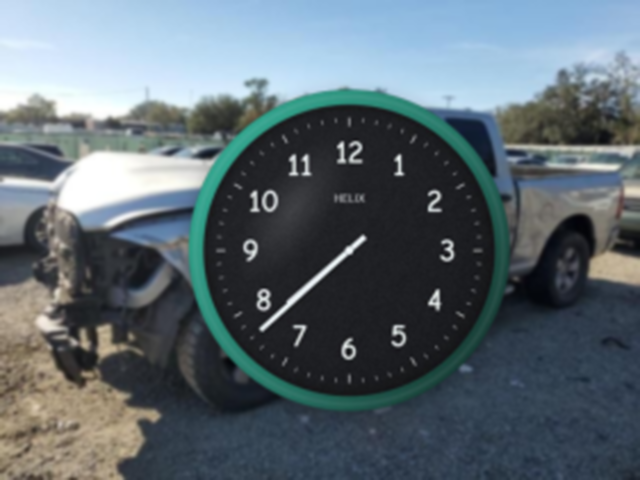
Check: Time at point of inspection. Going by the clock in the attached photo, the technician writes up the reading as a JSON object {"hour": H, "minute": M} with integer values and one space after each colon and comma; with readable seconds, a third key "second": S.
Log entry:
{"hour": 7, "minute": 38}
